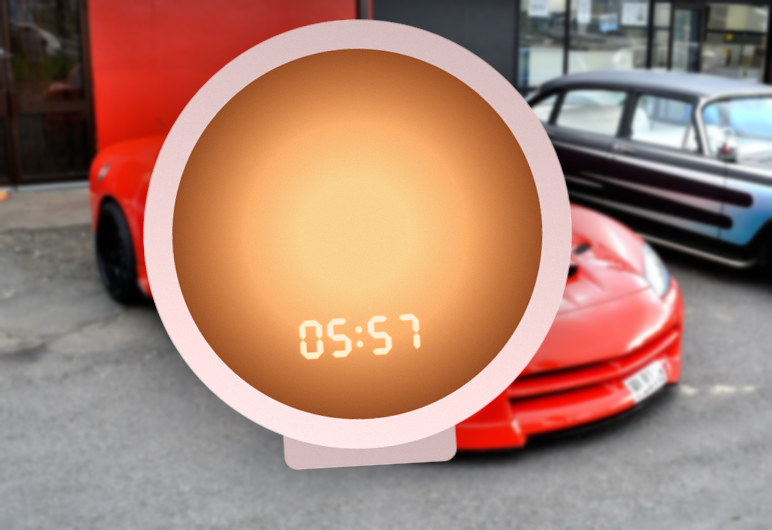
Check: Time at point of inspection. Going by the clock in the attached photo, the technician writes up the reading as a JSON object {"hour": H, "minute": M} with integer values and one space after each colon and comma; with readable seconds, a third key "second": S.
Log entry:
{"hour": 5, "minute": 57}
